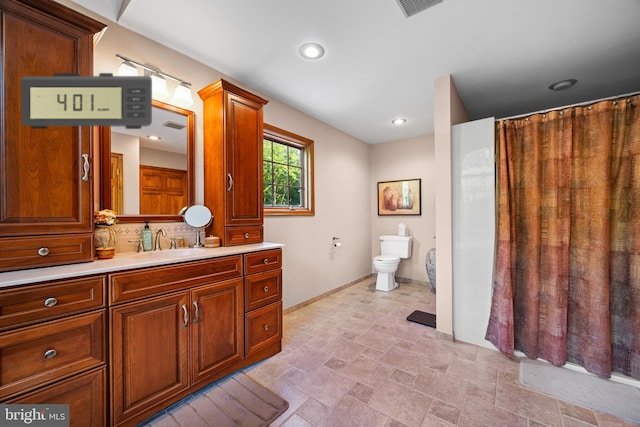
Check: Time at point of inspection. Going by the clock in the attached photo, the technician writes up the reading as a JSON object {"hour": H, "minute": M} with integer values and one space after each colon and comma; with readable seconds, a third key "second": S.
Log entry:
{"hour": 4, "minute": 1}
